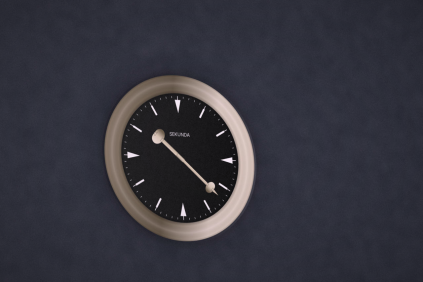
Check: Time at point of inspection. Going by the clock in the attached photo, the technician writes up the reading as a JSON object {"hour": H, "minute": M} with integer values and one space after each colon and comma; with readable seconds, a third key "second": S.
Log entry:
{"hour": 10, "minute": 22}
